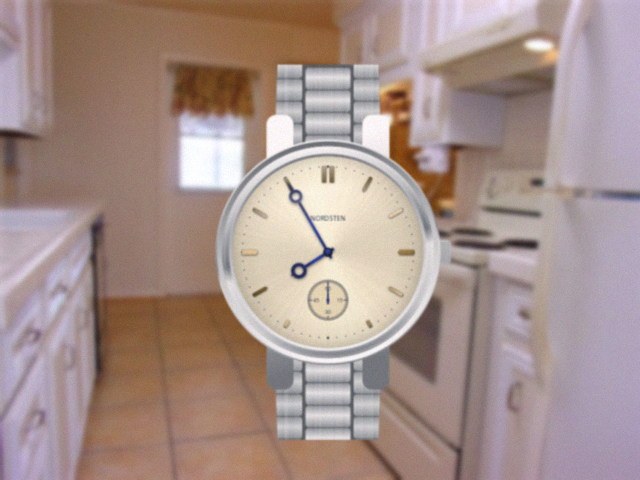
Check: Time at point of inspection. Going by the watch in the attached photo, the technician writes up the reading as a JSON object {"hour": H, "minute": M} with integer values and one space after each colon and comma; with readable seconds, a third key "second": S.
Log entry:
{"hour": 7, "minute": 55}
